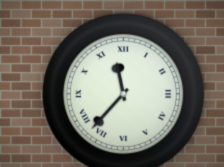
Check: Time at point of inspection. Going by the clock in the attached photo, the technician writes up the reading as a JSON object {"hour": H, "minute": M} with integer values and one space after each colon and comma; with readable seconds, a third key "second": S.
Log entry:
{"hour": 11, "minute": 37}
